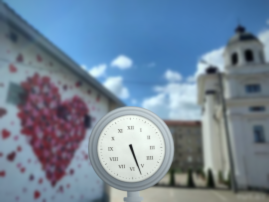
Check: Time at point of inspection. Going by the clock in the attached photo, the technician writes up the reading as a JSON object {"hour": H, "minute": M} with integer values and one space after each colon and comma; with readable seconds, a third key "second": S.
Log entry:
{"hour": 5, "minute": 27}
